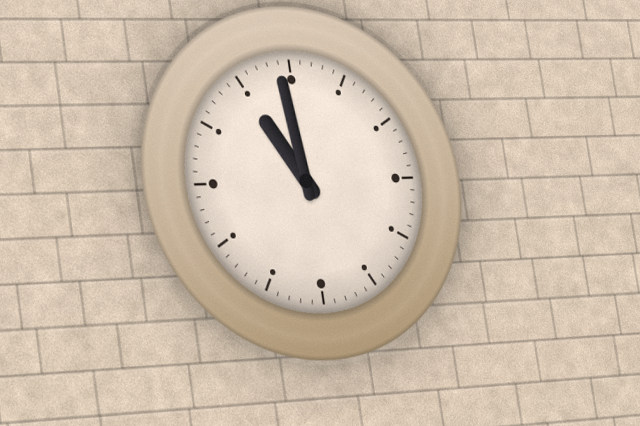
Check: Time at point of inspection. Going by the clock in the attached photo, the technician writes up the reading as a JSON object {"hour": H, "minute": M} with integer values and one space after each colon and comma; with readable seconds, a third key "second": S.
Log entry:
{"hour": 10, "minute": 59}
